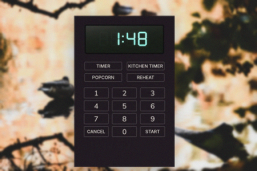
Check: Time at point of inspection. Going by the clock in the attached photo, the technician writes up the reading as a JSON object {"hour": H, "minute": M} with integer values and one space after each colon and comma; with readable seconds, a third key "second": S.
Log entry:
{"hour": 1, "minute": 48}
